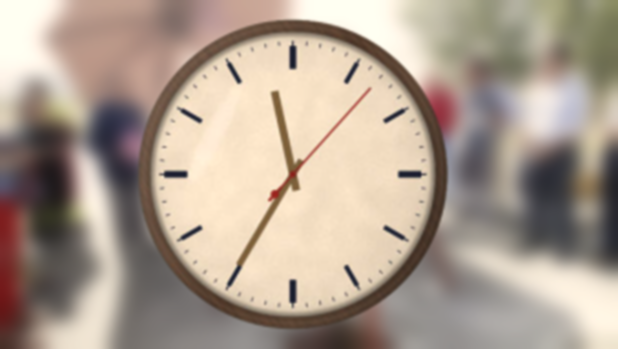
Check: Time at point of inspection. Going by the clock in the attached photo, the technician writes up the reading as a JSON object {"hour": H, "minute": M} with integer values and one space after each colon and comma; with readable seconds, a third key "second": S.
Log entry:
{"hour": 11, "minute": 35, "second": 7}
